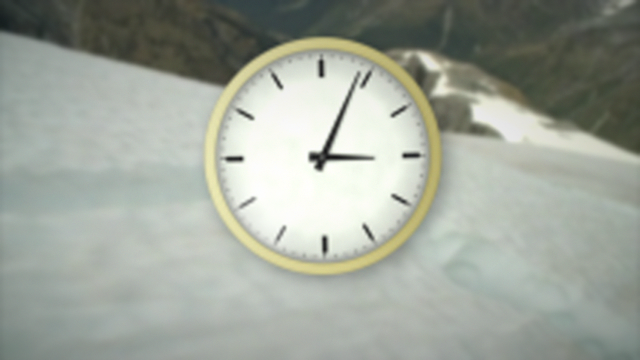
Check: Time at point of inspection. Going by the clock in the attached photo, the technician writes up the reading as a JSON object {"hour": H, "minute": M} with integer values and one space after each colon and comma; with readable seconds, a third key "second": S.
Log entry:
{"hour": 3, "minute": 4}
